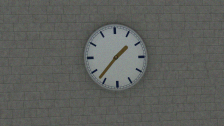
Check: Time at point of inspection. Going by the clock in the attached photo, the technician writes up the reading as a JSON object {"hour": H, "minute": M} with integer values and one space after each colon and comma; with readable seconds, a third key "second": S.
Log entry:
{"hour": 1, "minute": 37}
